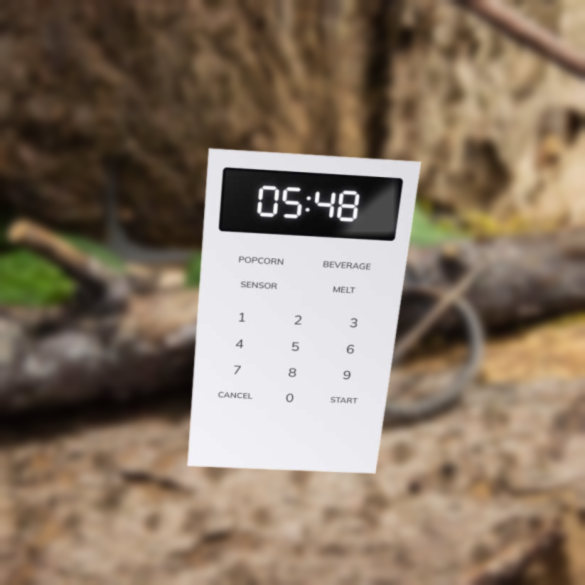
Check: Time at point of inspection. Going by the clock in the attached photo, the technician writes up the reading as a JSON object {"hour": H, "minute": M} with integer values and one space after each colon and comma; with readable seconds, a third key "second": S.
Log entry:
{"hour": 5, "minute": 48}
